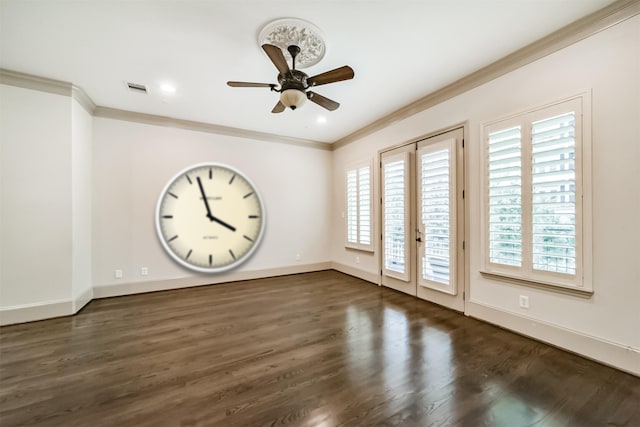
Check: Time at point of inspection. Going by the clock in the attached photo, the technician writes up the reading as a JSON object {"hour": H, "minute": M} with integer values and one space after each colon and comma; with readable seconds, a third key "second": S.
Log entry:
{"hour": 3, "minute": 57}
